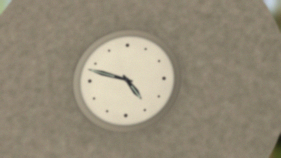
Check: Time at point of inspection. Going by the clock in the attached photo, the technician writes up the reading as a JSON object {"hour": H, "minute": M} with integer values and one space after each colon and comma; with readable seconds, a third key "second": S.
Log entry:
{"hour": 4, "minute": 48}
